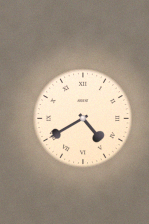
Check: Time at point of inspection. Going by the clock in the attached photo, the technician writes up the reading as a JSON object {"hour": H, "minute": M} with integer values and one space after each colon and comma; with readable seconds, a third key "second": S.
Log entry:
{"hour": 4, "minute": 40}
